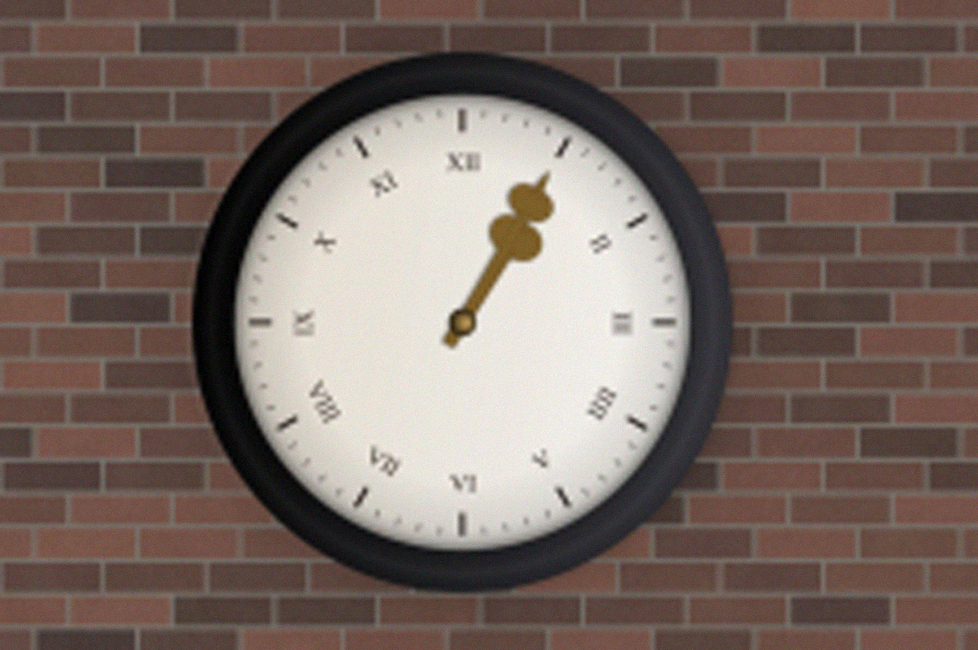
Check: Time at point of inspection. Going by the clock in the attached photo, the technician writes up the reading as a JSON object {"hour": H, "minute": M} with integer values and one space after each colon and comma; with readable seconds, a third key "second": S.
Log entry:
{"hour": 1, "minute": 5}
